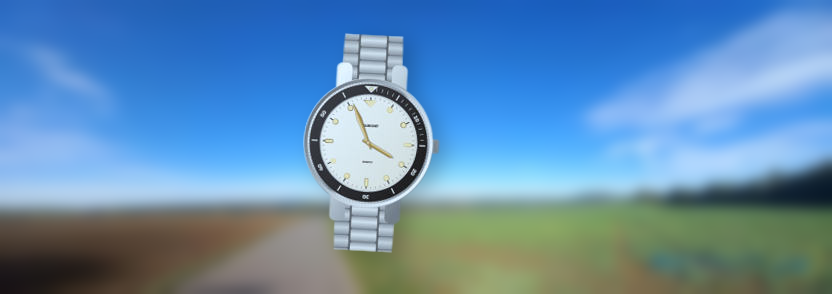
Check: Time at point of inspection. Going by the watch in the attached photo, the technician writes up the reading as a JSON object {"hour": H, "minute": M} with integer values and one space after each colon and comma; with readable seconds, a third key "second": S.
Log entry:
{"hour": 3, "minute": 56}
